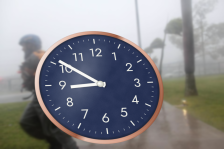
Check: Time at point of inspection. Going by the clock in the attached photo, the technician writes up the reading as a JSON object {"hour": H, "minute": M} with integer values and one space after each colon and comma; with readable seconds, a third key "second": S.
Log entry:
{"hour": 8, "minute": 51}
